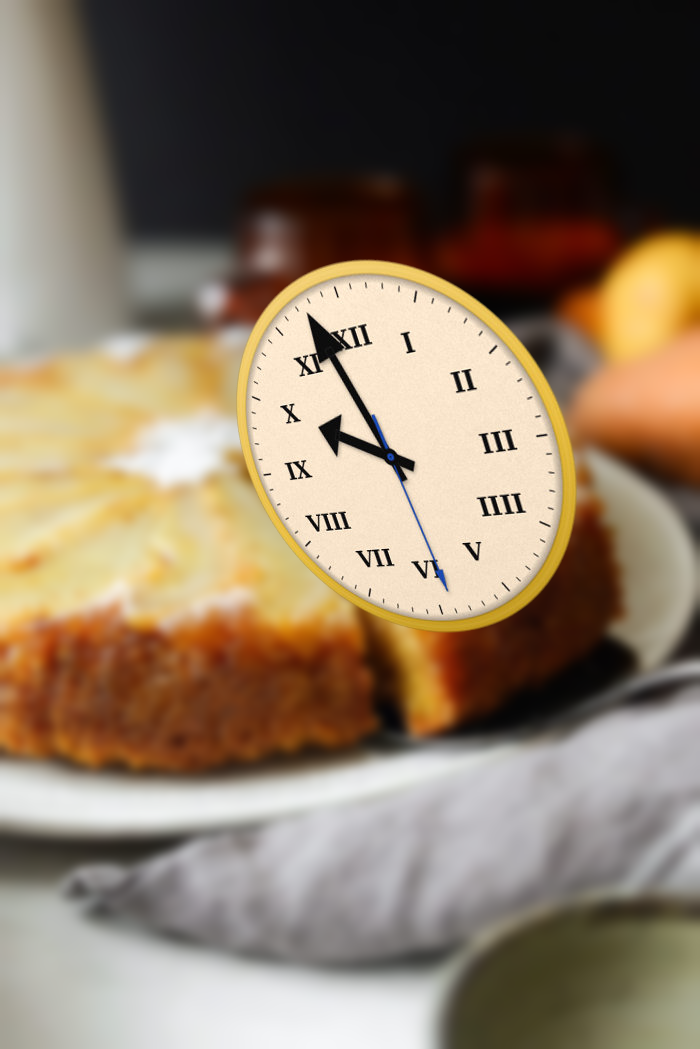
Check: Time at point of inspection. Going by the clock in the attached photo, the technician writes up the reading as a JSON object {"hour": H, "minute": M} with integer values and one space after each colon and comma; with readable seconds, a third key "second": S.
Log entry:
{"hour": 9, "minute": 57, "second": 29}
